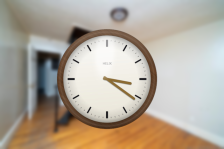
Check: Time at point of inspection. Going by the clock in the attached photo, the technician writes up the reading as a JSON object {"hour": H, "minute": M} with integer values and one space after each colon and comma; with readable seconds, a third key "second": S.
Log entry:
{"hour": 3, "minute": 21}
